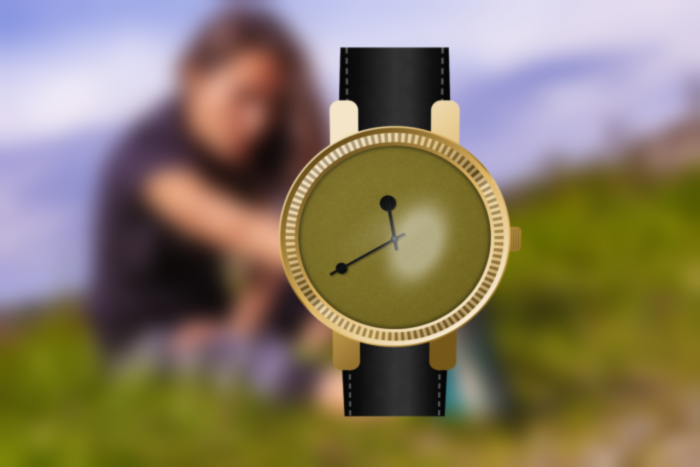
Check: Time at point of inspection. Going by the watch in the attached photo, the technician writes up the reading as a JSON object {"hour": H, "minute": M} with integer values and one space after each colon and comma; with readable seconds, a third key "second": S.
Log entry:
{"hour": 11, "minute": 40}
